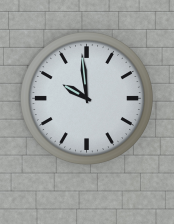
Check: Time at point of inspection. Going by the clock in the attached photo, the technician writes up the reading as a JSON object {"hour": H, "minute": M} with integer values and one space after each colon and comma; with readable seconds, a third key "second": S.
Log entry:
{"hour": 9, "minute": 59}
